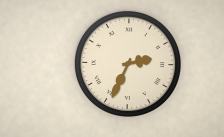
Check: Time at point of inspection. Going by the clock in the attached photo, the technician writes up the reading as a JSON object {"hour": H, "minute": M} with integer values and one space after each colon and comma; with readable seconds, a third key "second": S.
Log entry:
{"hour": 2, "minute": 34}
